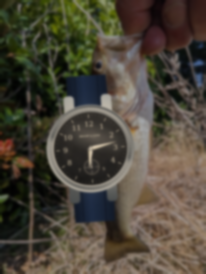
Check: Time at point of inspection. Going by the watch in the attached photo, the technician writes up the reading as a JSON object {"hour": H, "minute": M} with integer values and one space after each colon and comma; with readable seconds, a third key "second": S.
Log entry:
{"hour": 6, "minute": 13}
